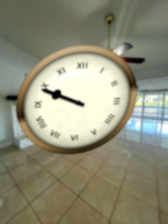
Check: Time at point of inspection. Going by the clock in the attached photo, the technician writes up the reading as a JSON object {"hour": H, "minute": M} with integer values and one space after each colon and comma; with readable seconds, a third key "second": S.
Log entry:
{"hour": 9, "minute": 49}
